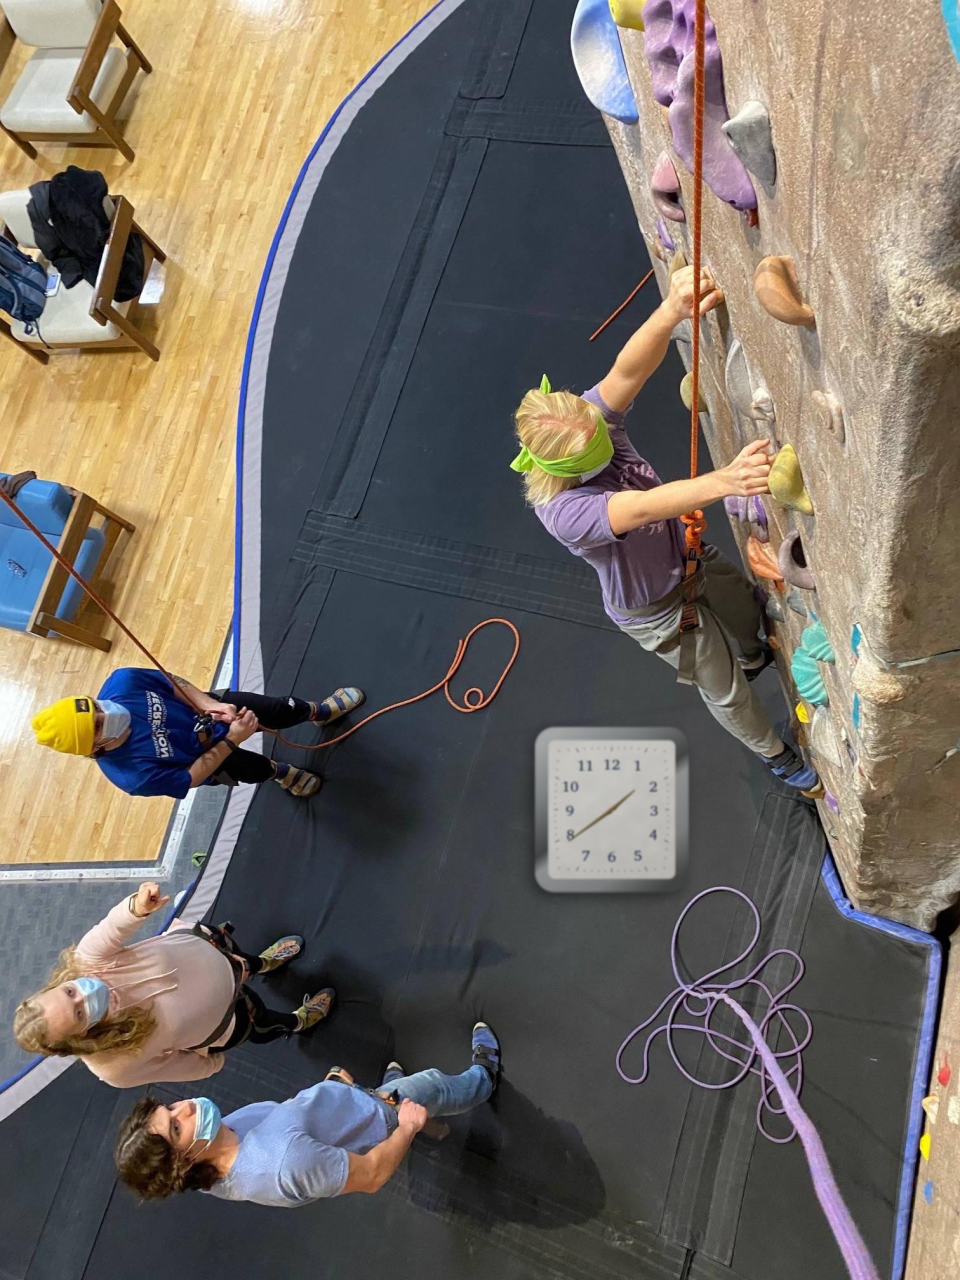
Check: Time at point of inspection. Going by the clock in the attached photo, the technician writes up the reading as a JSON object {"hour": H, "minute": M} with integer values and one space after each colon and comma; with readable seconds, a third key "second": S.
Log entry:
{"hour": 1, "minute": 39}
